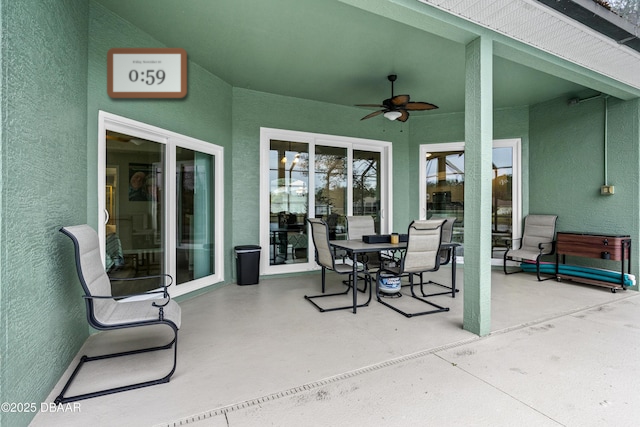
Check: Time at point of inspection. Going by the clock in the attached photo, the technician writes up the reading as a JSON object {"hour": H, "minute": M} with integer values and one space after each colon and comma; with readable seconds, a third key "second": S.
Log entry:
{"hour": 0, "minute": 59}
